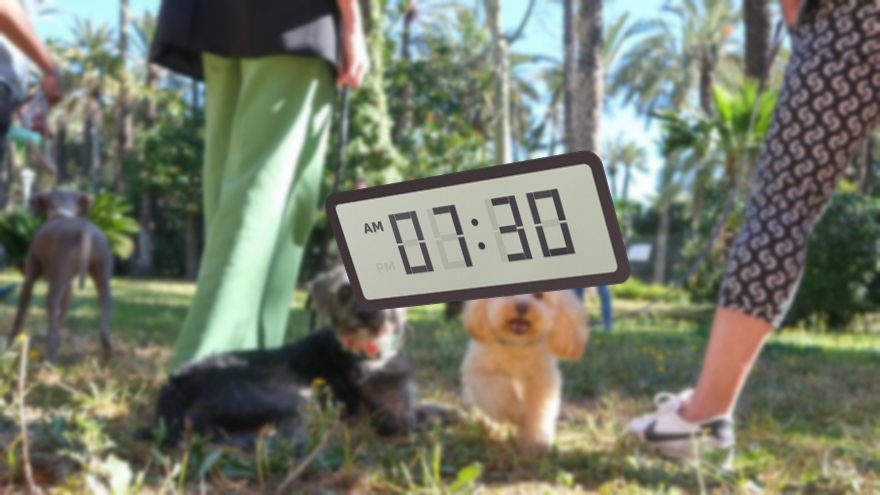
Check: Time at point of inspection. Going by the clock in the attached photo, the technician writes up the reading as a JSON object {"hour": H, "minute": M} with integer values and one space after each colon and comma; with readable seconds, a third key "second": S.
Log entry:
{"hour": 7, "minute": 30}
